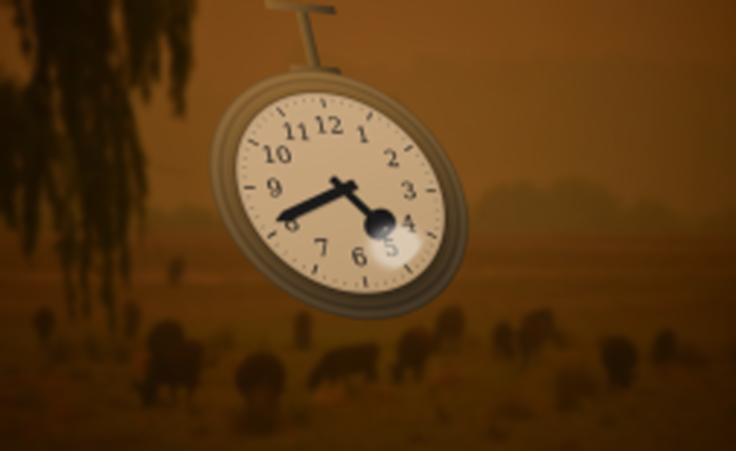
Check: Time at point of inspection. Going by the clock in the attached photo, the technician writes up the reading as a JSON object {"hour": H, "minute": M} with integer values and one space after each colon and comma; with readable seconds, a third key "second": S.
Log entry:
{"hour": 4, "minute": 41}
